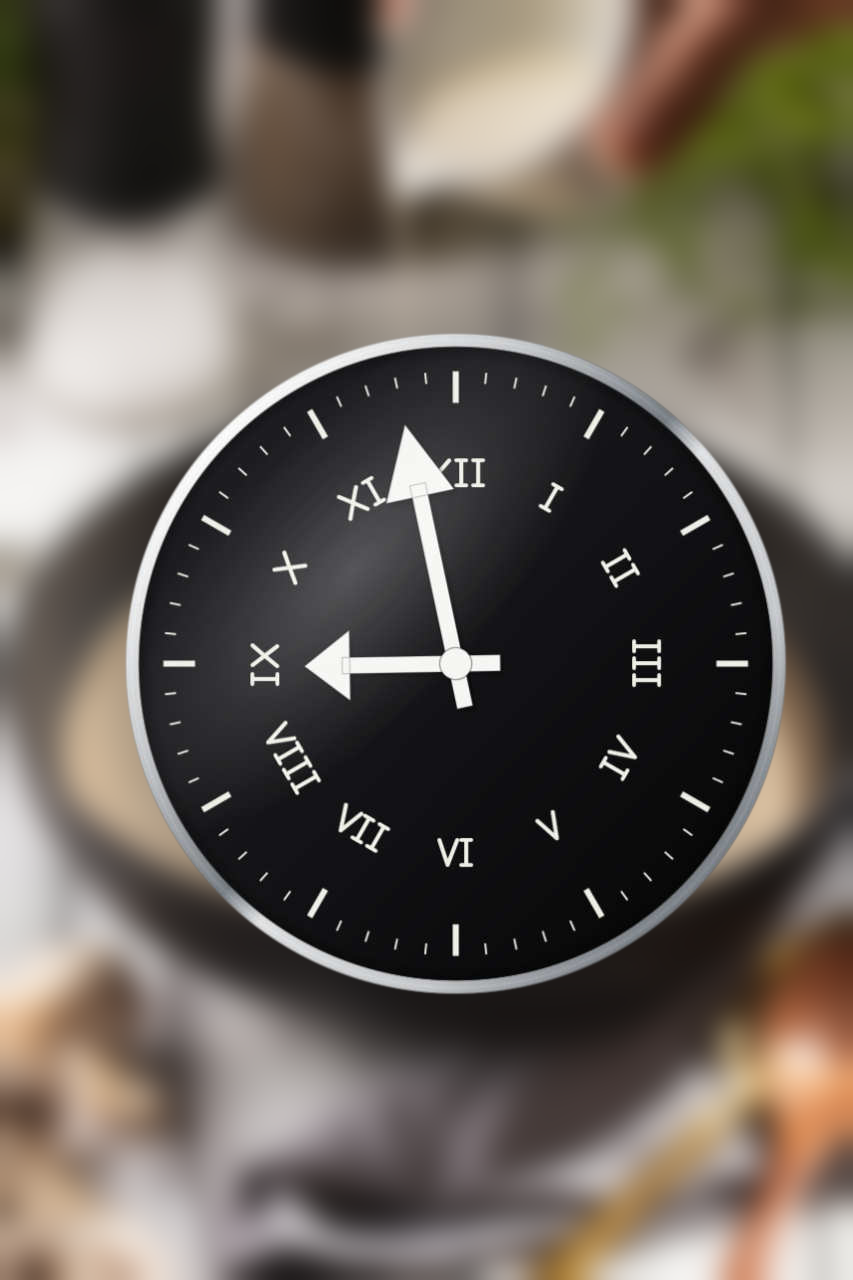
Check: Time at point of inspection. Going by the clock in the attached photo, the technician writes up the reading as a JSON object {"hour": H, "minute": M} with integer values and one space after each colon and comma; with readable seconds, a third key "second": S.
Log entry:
{"hour": 8, "minute": 58}
